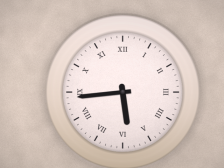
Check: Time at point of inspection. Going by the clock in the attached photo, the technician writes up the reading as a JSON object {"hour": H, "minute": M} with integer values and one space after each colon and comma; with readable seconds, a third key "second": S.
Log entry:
{"hour": 5, "minute": 44}
